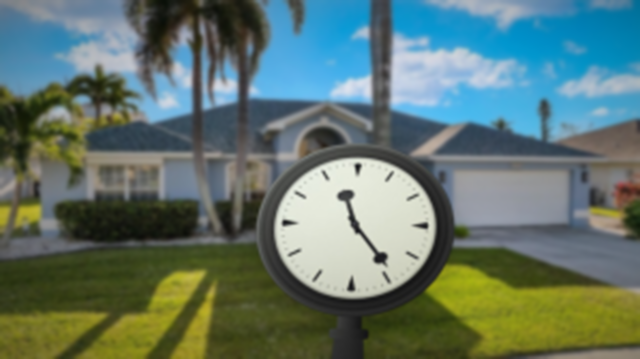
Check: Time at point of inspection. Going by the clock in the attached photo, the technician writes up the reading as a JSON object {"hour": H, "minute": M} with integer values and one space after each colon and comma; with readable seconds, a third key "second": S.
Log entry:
{"hour": 11, "minute": 24}
